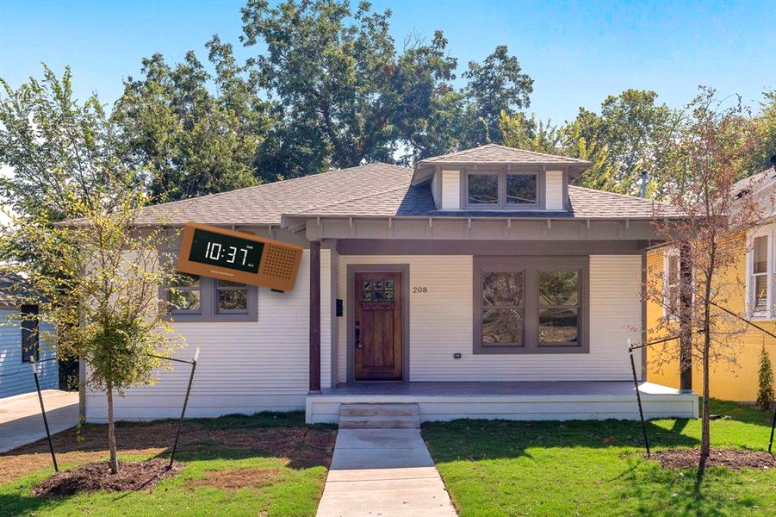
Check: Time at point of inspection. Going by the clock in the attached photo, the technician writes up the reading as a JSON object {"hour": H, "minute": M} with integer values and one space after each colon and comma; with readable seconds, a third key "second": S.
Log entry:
{"hour": 10, "minute": 37}
